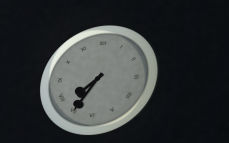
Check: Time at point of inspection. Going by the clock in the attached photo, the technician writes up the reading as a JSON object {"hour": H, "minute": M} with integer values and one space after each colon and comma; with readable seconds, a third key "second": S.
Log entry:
{"hour": 7, "minute": 35}
